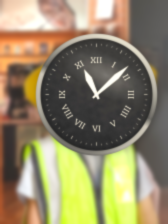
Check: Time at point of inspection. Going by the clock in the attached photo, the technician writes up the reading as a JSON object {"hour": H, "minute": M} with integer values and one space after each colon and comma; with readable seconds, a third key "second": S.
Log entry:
{"hour": 11, "minute": 8}
